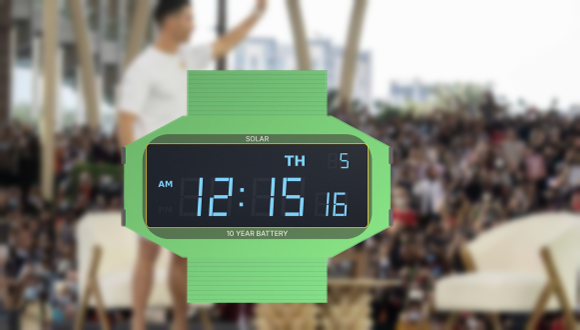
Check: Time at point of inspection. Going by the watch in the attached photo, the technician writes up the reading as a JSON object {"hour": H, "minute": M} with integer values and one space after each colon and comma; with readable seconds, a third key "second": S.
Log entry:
{"hour": 12, "minute": 15, "second": 16}
